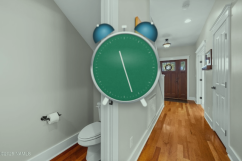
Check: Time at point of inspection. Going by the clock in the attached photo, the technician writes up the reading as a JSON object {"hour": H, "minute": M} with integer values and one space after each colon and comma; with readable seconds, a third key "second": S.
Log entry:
{"hour": 11, "minute": 27}
